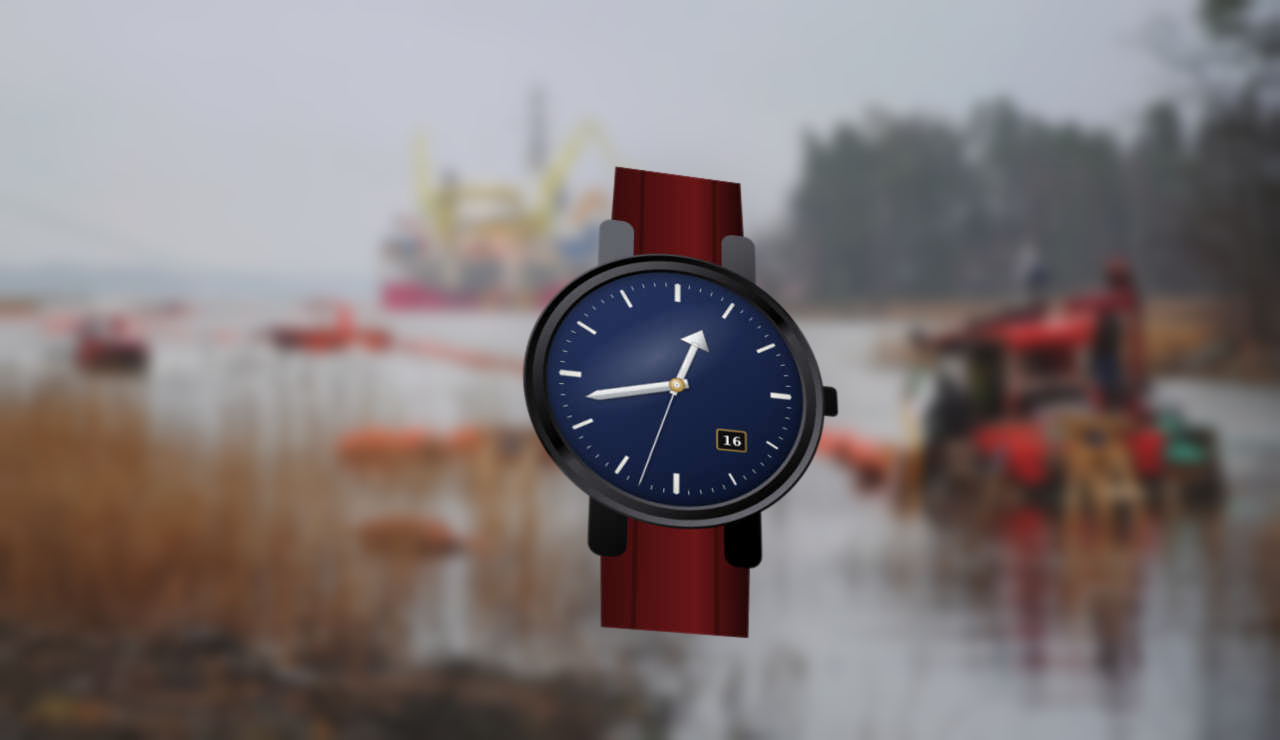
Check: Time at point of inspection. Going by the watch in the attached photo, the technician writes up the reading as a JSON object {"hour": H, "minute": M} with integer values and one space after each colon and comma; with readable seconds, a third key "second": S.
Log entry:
{"hour": 12, "minute": 42, "second": 33}
